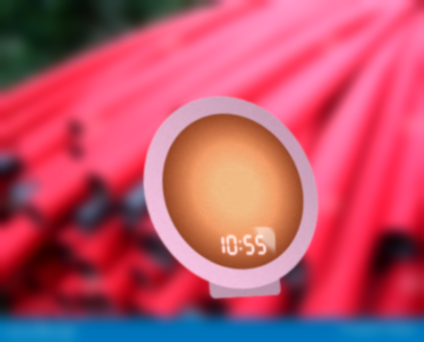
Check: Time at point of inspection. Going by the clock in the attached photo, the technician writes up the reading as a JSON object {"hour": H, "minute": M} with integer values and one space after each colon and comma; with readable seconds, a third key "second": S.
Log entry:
{"hour": 10, "minute": 55}
